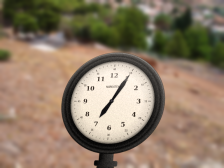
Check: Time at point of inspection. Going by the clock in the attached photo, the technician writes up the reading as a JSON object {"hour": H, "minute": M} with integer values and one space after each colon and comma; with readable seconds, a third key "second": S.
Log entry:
{"hour": 7, "minute": 5}
